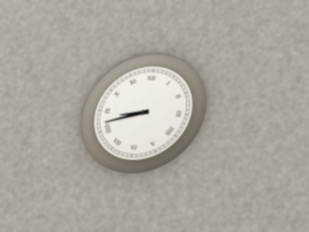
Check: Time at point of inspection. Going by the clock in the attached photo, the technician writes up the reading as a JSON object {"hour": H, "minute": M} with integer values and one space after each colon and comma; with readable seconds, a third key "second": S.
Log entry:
{"hour": 8, "minute": 42}
